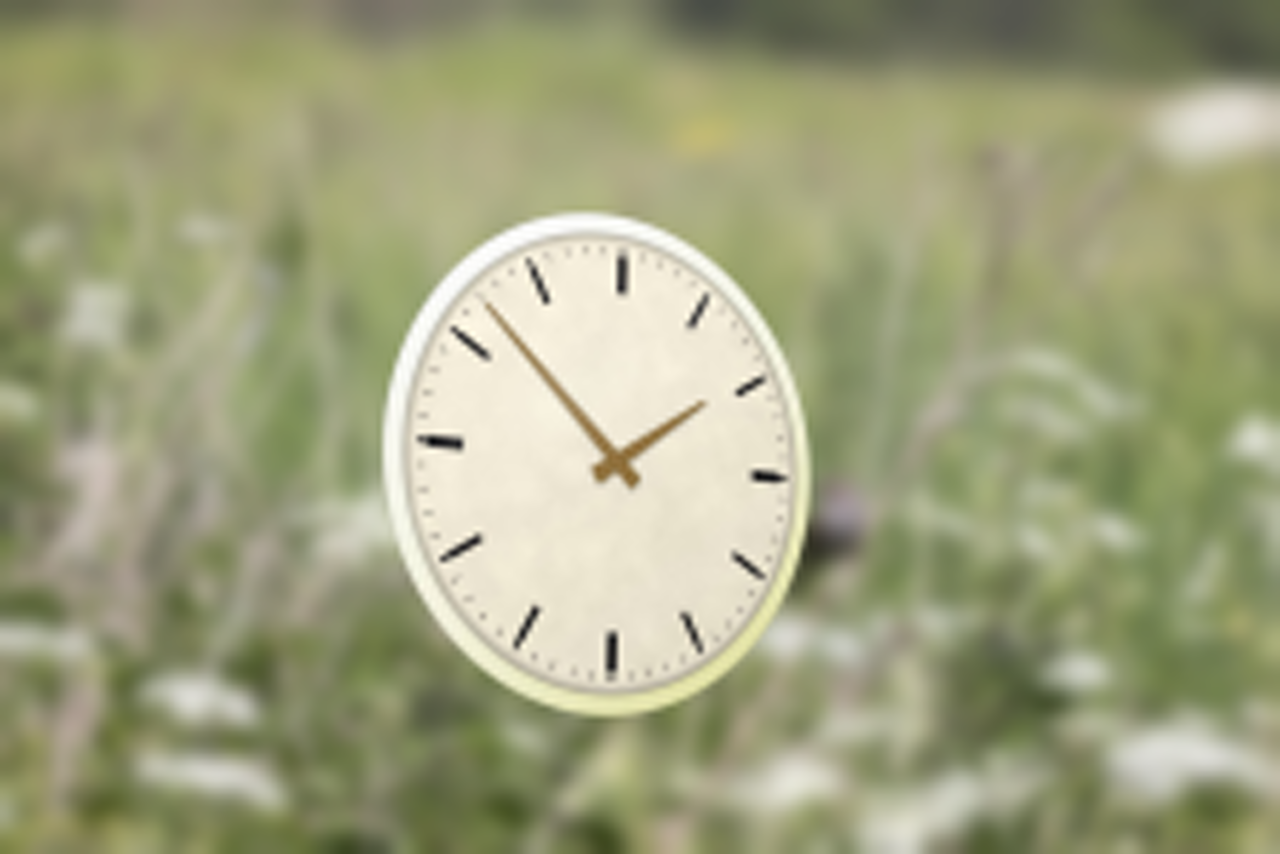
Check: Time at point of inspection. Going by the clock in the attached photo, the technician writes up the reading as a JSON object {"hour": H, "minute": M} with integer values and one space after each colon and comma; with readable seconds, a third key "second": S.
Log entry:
{"hour": 1, "minute": 52}
